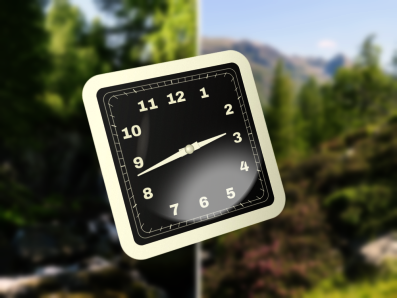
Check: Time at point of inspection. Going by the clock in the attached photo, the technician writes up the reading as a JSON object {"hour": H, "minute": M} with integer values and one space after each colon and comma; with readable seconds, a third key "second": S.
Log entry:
{"hour": 2, "minute": 43}
